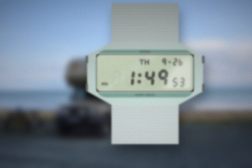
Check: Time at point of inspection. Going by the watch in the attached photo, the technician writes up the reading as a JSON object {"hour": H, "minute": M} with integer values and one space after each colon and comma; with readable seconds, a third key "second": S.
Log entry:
{"hour": 1, "minute": 49}
